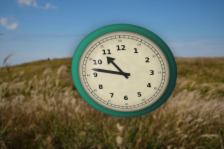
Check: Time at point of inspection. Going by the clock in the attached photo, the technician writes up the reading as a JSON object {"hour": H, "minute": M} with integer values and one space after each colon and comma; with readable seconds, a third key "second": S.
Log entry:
{"hour": 10, "minute": 47}
